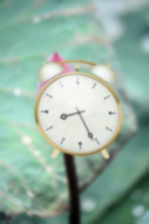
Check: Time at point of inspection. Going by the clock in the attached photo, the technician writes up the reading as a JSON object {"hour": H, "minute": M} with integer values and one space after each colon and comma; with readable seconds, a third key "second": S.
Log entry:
{"hour": 8, "minute": 26}
